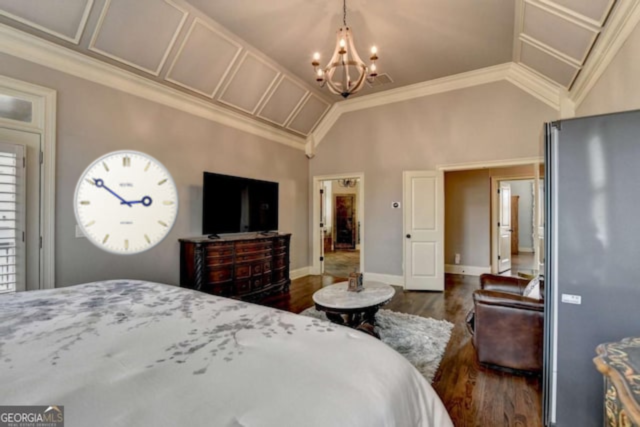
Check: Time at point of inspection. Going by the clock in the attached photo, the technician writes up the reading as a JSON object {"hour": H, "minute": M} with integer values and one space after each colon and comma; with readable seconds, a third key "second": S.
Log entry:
{"hour": 2, "minute": 51}
